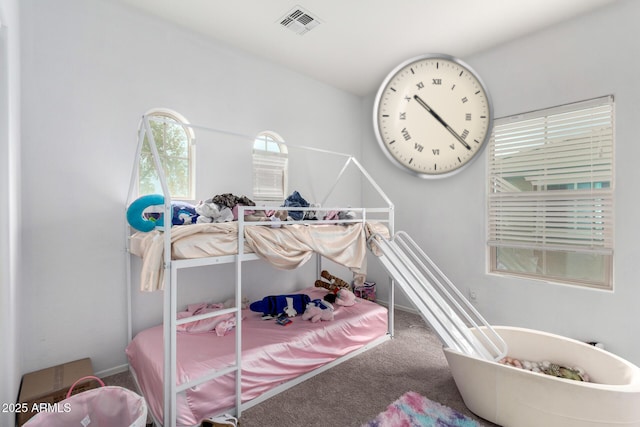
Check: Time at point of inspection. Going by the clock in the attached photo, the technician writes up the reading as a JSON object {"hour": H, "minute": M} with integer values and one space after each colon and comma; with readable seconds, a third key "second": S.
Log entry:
{"hour": 10, "minute": 22}
